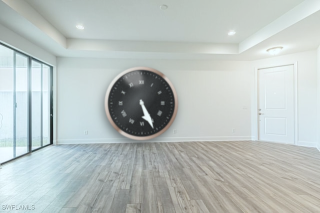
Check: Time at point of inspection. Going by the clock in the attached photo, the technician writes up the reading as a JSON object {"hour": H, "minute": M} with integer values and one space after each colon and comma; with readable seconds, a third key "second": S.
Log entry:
{"hour": 5, "minute": 26}
